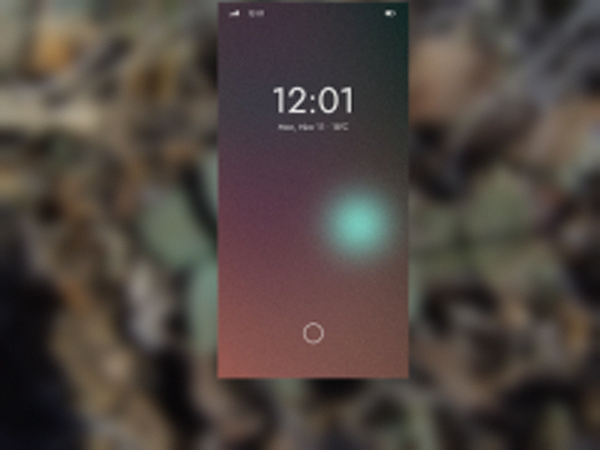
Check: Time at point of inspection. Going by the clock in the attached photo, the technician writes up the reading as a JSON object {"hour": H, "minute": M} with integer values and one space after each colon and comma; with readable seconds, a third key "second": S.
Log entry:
{"hour": 12, "minute": 1}
